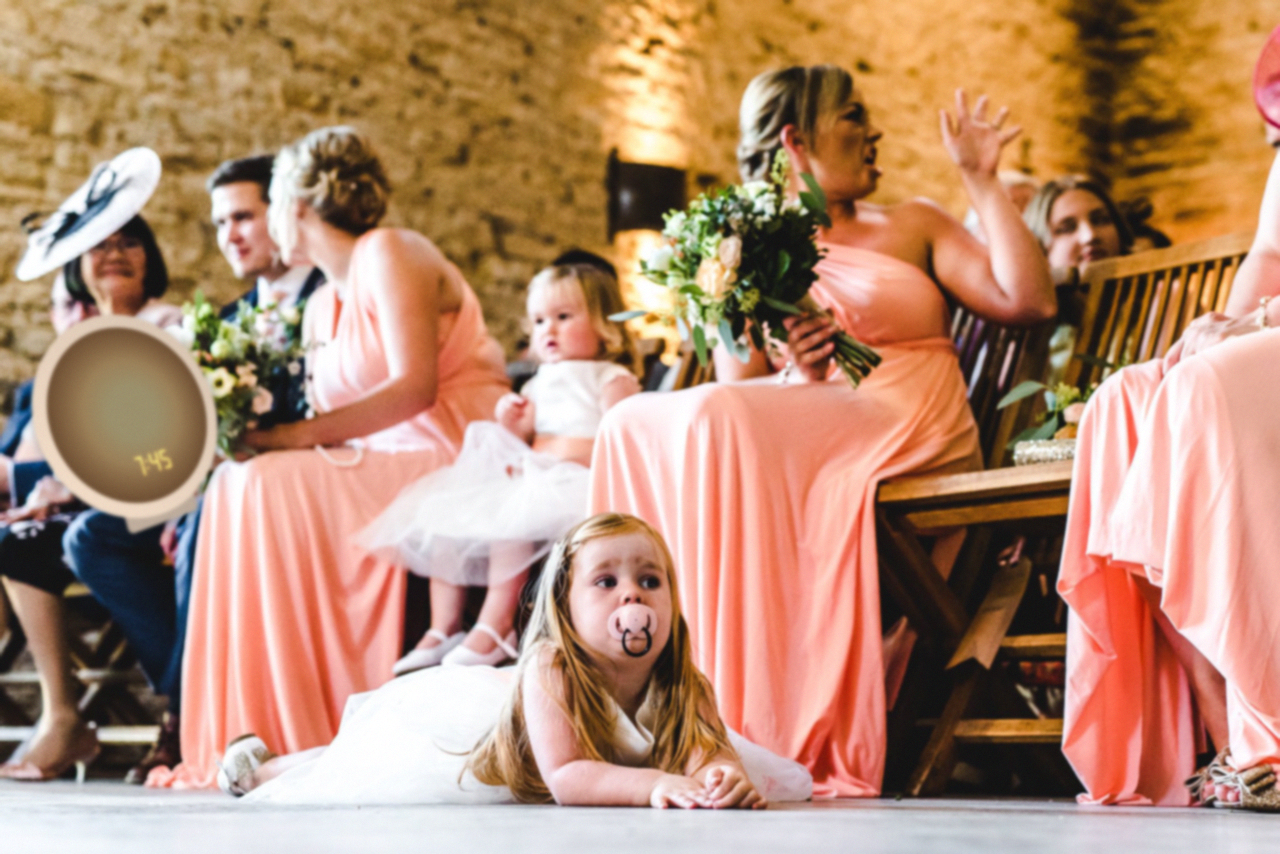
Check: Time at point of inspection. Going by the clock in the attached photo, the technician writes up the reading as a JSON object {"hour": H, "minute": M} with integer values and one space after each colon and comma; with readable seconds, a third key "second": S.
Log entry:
{"hour": 7, "minute": 45}
